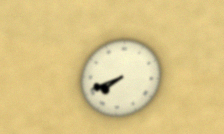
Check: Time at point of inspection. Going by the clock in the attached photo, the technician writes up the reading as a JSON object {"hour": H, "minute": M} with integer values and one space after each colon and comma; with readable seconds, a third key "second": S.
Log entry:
{"hour": 7, "minute": 41}
